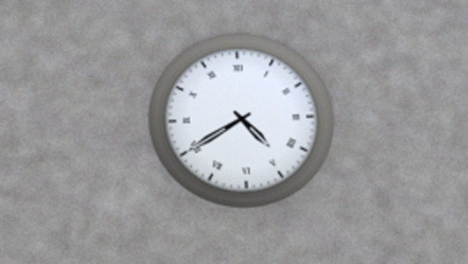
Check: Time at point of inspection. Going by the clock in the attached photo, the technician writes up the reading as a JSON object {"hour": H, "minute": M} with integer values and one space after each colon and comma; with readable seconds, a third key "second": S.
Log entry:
{"hour": 4, "minute": 40}
